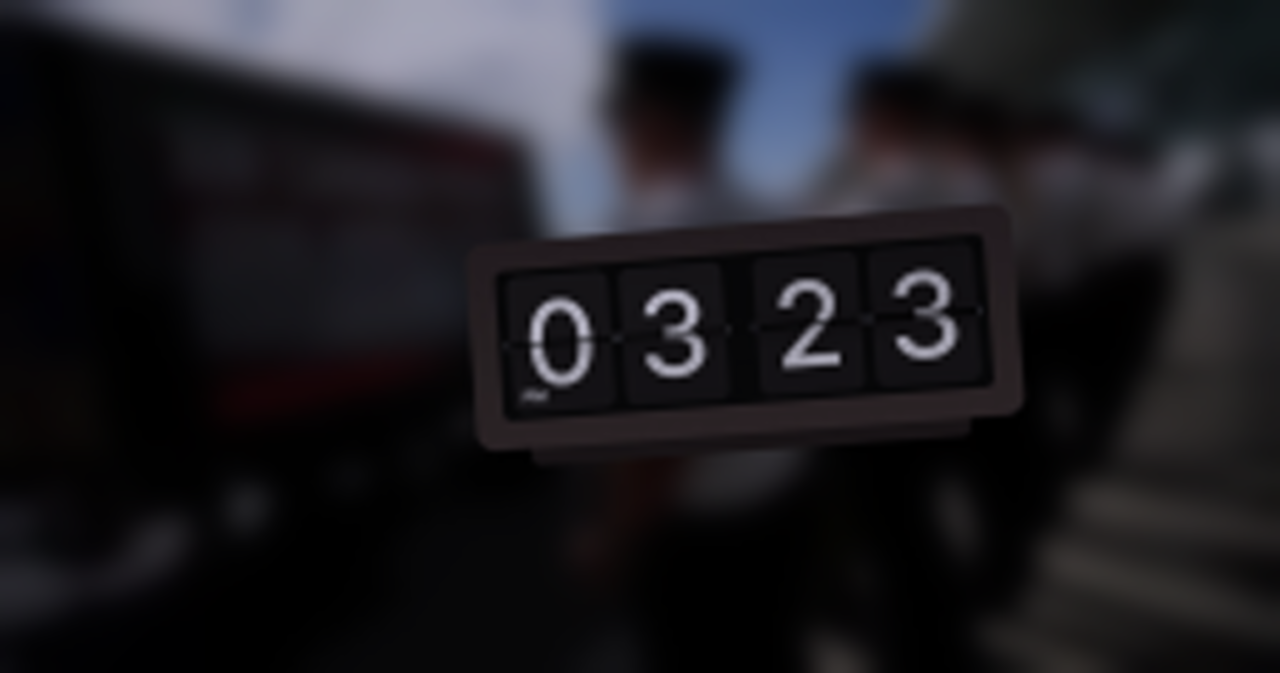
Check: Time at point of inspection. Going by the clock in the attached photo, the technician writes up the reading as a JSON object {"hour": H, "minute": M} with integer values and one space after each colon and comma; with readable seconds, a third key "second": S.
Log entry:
{"hour": 3, "minute": 23}
